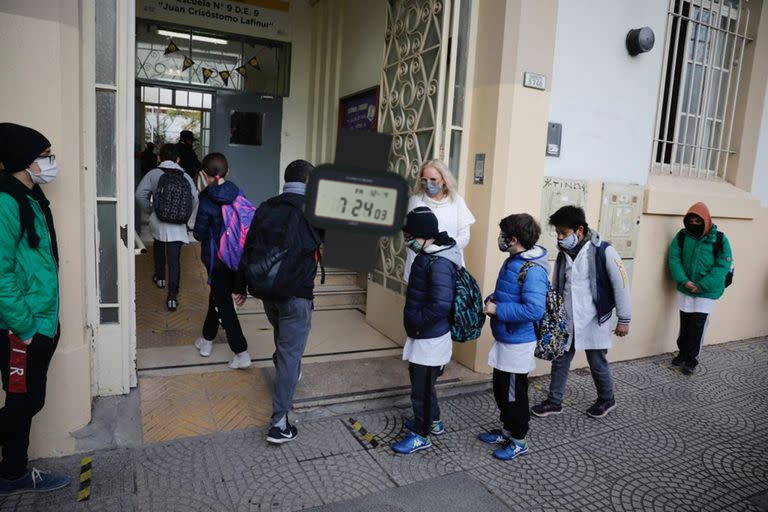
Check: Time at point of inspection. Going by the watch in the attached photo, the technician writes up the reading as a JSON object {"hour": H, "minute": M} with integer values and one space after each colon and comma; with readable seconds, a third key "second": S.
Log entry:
{"hour": 7, "minute": 24, "second": 3}
